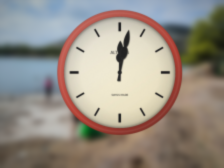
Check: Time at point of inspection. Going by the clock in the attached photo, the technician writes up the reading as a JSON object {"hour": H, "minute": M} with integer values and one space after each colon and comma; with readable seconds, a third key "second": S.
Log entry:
{"hour": 12, "minute": 2}
